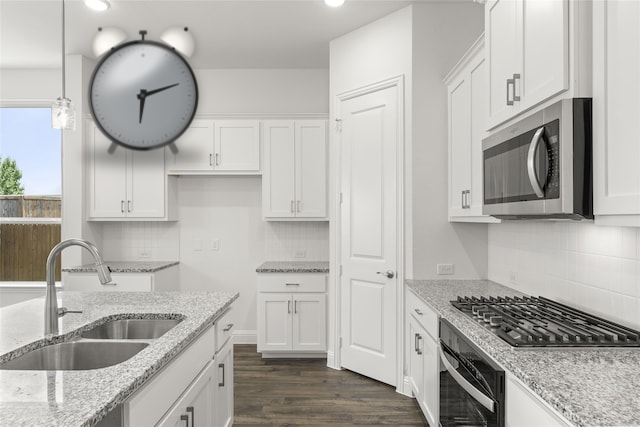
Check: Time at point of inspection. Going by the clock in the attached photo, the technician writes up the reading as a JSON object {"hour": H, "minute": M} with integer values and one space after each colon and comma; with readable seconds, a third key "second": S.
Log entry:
{"hour": 6, "minute": 12}
